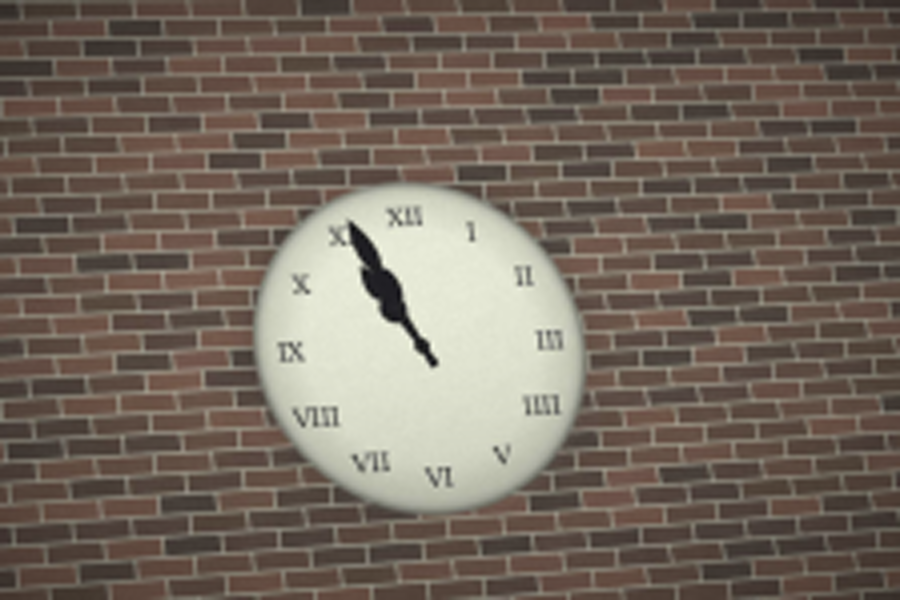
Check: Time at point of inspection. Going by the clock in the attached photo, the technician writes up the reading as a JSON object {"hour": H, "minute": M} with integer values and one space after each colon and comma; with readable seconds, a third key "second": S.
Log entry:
{"hour": 10, "minute": 56}
